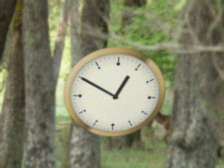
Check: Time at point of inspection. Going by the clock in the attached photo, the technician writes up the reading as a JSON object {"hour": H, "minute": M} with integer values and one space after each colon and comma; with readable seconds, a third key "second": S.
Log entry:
{"hour": 12, "minute": 50}
